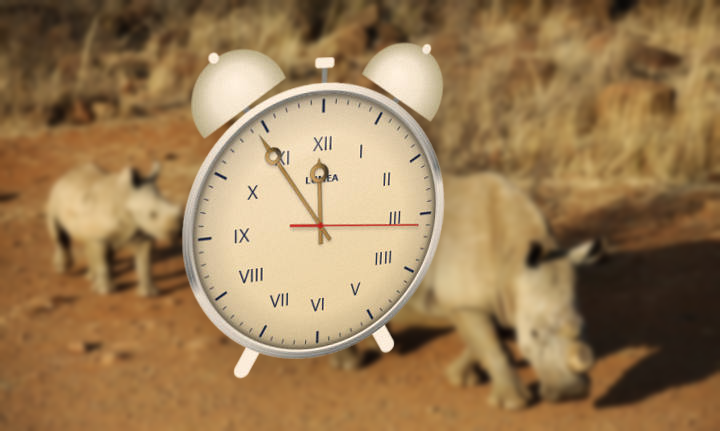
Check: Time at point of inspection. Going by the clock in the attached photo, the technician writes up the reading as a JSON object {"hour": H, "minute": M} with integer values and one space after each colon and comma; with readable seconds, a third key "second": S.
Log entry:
{"hour": 11, "minute": 54, "second": 16}
